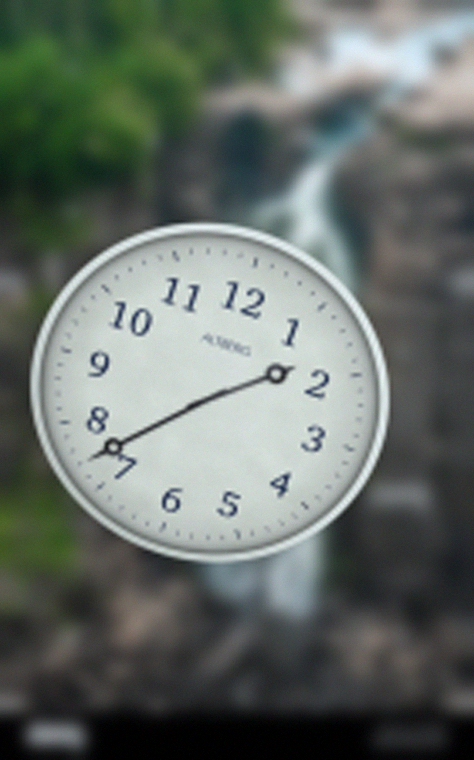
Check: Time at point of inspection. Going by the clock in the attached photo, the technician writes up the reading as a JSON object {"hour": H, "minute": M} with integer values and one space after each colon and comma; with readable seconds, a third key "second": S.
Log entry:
{"hour": 1, "minute": 37}
